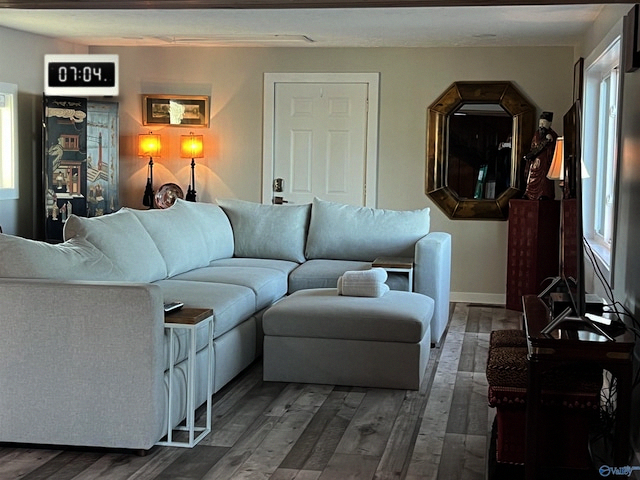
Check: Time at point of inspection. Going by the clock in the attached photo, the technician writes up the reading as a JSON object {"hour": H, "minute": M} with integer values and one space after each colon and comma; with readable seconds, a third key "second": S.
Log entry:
{"hour": 7, "minute": 4}
